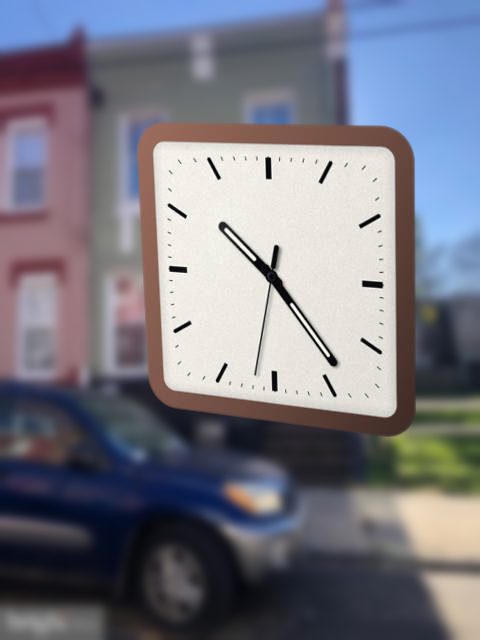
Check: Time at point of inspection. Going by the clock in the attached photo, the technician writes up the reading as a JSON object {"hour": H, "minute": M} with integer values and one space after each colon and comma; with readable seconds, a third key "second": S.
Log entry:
{"hour": 10, "minute": 23, "second": 32}
